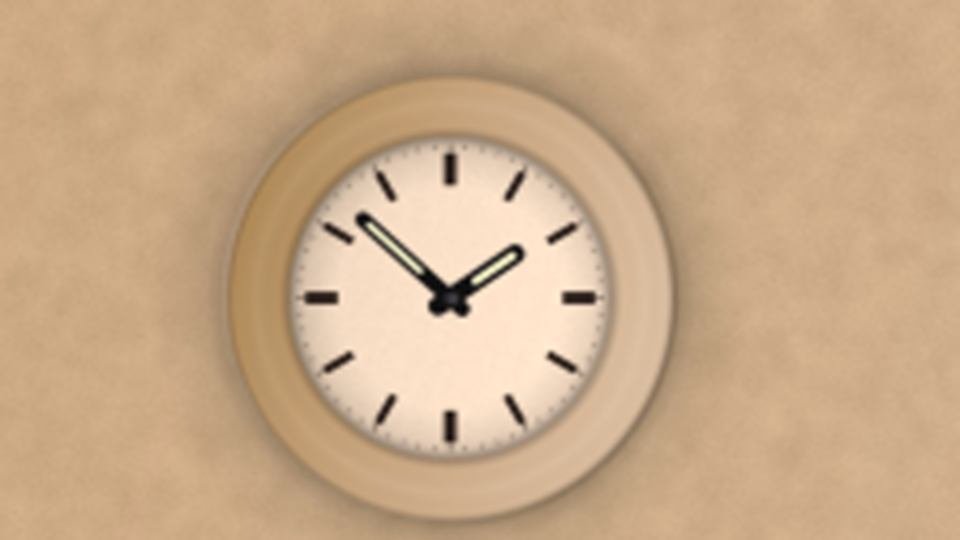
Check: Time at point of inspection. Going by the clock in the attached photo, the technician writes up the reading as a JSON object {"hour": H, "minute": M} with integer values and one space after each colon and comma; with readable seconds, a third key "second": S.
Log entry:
{"hour": 1, "minute": 52}
